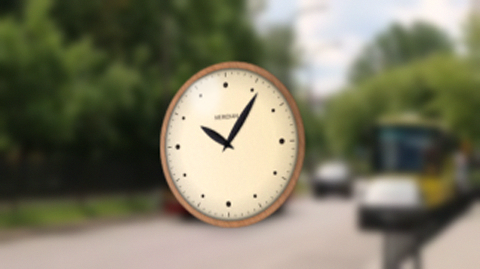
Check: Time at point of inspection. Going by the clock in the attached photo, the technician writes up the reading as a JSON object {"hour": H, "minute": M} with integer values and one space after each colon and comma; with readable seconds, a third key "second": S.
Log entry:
{"hour": 10, "minute": 6}
